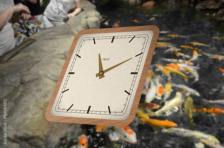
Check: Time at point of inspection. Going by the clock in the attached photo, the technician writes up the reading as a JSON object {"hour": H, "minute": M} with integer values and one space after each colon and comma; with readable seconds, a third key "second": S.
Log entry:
{"hour": 11, "minute": 10}
